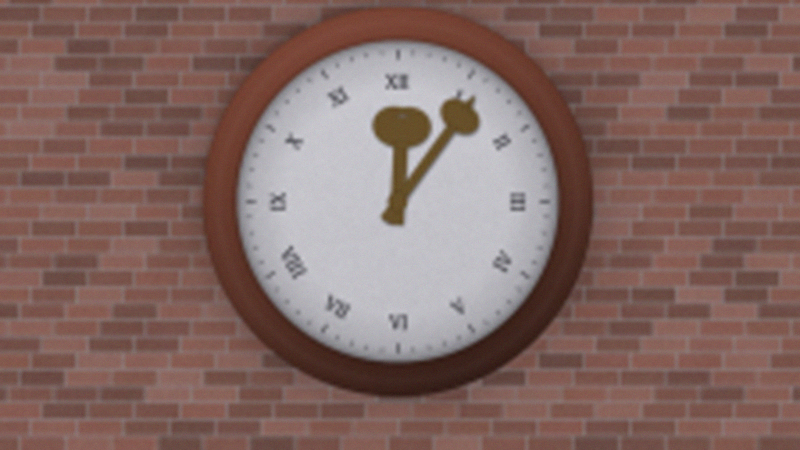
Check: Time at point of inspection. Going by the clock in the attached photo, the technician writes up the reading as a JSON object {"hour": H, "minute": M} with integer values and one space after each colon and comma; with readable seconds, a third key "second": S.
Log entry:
{"hour": 12, "minute": 6}
